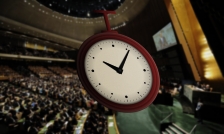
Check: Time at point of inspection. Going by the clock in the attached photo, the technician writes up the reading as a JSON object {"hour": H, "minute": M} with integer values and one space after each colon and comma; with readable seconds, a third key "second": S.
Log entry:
{"hour": 10, "minute": 6}
